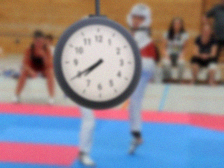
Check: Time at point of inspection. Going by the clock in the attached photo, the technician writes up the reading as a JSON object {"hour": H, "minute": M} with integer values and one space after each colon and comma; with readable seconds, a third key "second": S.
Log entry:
{"hour": 7, "minute": 40}
